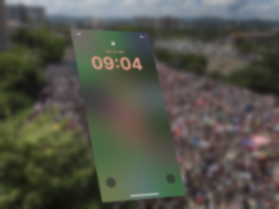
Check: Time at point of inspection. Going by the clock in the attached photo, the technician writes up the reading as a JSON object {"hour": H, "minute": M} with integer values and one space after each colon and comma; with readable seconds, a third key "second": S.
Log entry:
{"hour": 9, "minute": 4}
